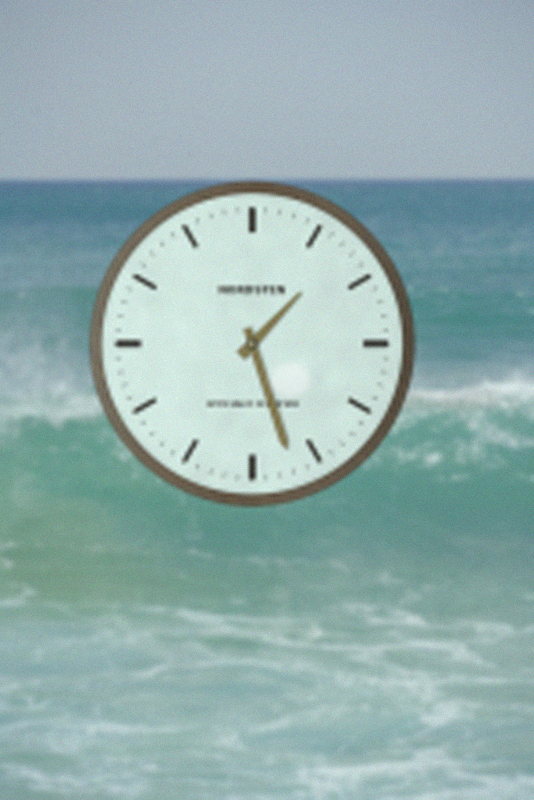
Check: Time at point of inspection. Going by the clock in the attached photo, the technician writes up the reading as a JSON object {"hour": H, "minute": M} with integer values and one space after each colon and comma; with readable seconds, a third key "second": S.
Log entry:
{"hour": 1, "minute": 27}
